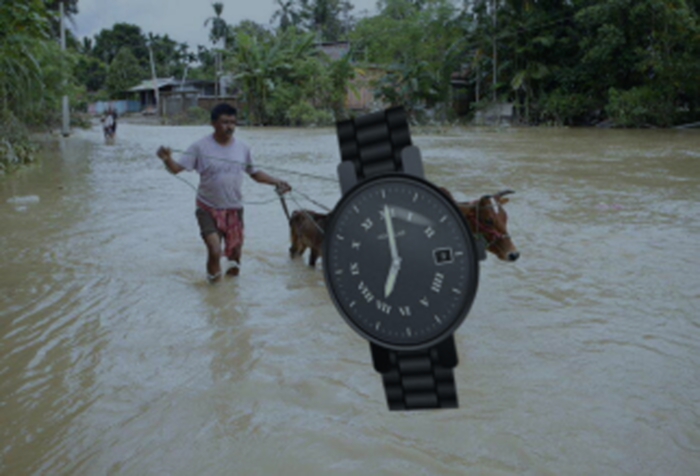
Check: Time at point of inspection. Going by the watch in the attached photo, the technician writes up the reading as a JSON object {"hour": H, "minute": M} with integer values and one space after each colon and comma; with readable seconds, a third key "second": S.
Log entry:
{"hour": 7, "minute": 0}
